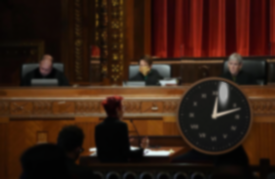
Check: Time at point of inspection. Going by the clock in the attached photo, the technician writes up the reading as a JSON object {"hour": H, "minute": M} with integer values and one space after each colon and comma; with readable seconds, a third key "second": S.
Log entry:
{"hour": 12, "minute": 12}
